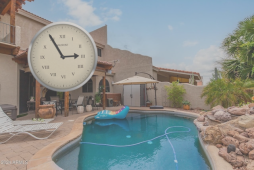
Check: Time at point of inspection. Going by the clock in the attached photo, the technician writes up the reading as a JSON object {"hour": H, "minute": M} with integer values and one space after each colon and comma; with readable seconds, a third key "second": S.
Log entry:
{"hour": 2, "minute": 55}
